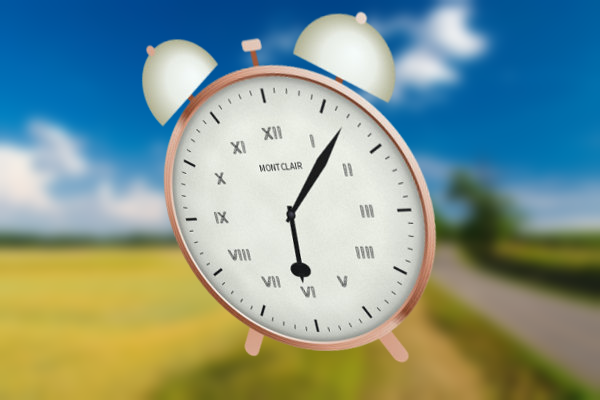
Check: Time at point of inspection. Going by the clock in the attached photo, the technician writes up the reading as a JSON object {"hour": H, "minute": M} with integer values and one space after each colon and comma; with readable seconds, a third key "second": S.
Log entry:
{"hour": 6, "minute": 7}
